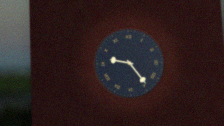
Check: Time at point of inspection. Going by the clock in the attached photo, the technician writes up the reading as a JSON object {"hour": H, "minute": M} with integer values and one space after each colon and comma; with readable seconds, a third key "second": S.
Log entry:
{"hour": 9, "minute": 24}
